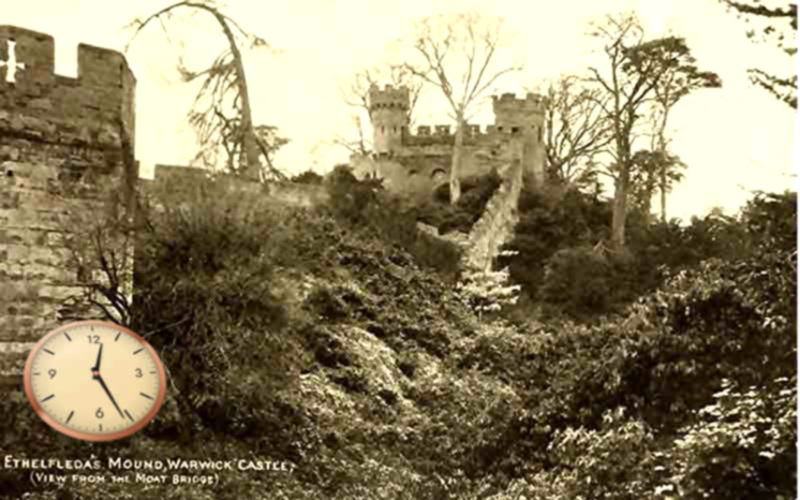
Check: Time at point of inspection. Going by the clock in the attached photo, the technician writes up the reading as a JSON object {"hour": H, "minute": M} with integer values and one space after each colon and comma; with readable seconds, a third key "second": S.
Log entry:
{"hour": 12, "minute": 26}
